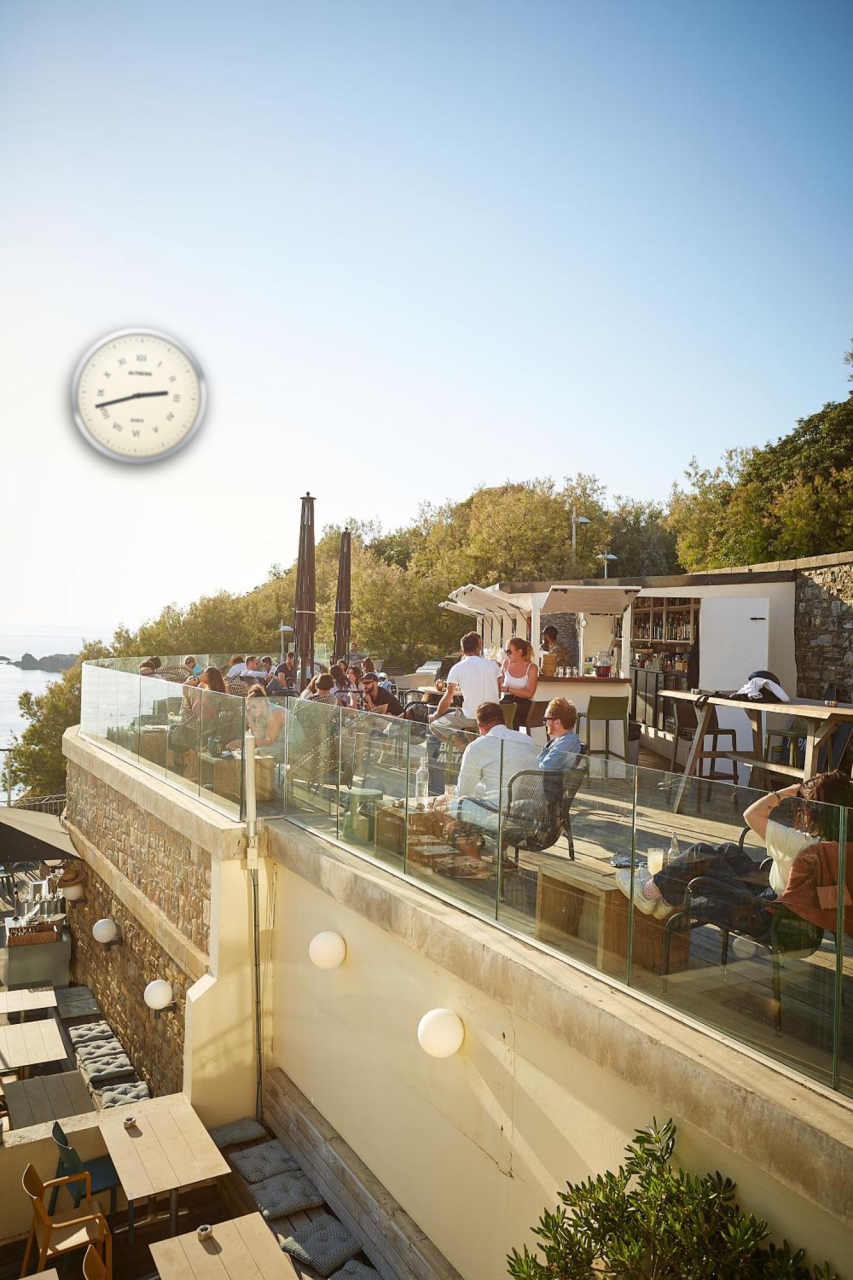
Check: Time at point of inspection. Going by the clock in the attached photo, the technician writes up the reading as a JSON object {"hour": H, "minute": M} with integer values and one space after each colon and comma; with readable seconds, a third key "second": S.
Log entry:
{"hour": 2, "minute": 42}
